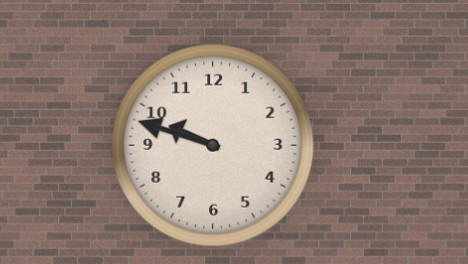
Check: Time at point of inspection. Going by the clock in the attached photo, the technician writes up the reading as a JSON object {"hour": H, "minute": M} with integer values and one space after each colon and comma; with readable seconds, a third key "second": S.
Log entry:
{"hour": 9, "minute": 48}
